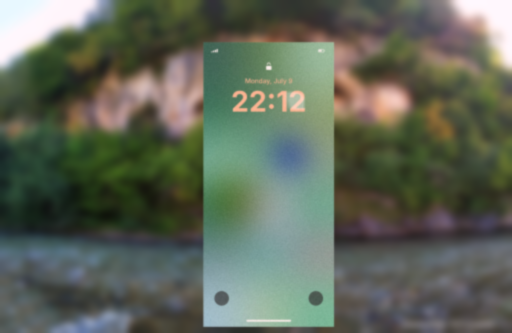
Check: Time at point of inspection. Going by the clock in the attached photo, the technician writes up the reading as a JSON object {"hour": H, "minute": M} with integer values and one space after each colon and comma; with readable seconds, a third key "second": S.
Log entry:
{"hour": 22, "minute": 12}
